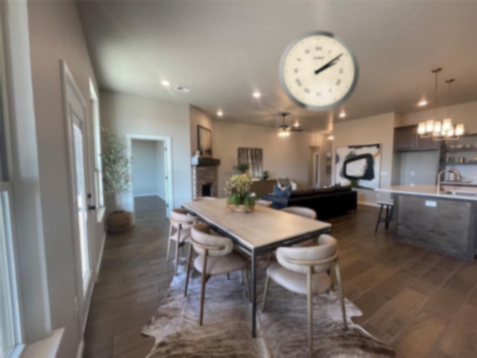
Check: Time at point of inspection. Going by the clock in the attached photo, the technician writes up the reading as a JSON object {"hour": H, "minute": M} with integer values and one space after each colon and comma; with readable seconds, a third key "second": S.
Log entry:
{"hour": 2, "minute": 9}
